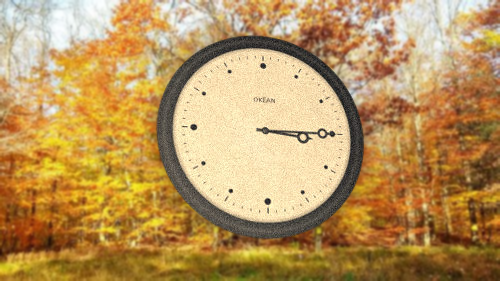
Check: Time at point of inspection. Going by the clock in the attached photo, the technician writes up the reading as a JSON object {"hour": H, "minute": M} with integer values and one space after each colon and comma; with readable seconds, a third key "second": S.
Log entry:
{"hour": 3, "minute": 15}
